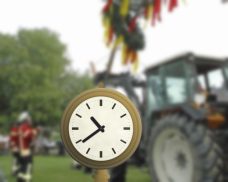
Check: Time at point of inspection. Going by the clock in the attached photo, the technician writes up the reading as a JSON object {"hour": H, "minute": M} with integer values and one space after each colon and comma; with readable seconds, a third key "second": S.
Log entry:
{"hour": 10, "minute": 39}
